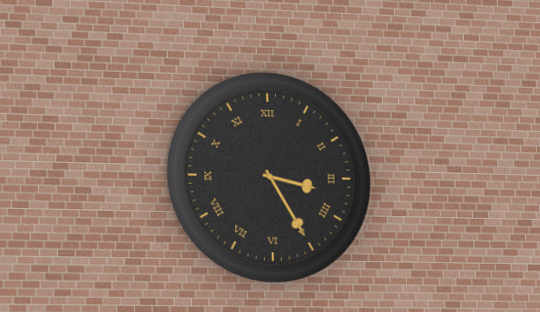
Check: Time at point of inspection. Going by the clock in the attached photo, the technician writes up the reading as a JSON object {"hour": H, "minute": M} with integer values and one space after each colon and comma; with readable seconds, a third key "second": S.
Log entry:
{"hour": 3, "minute": 25}
